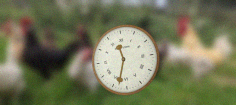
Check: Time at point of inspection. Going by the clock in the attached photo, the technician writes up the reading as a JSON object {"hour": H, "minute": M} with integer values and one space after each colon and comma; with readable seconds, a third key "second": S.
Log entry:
{"hour": 11, "minute": 33}
